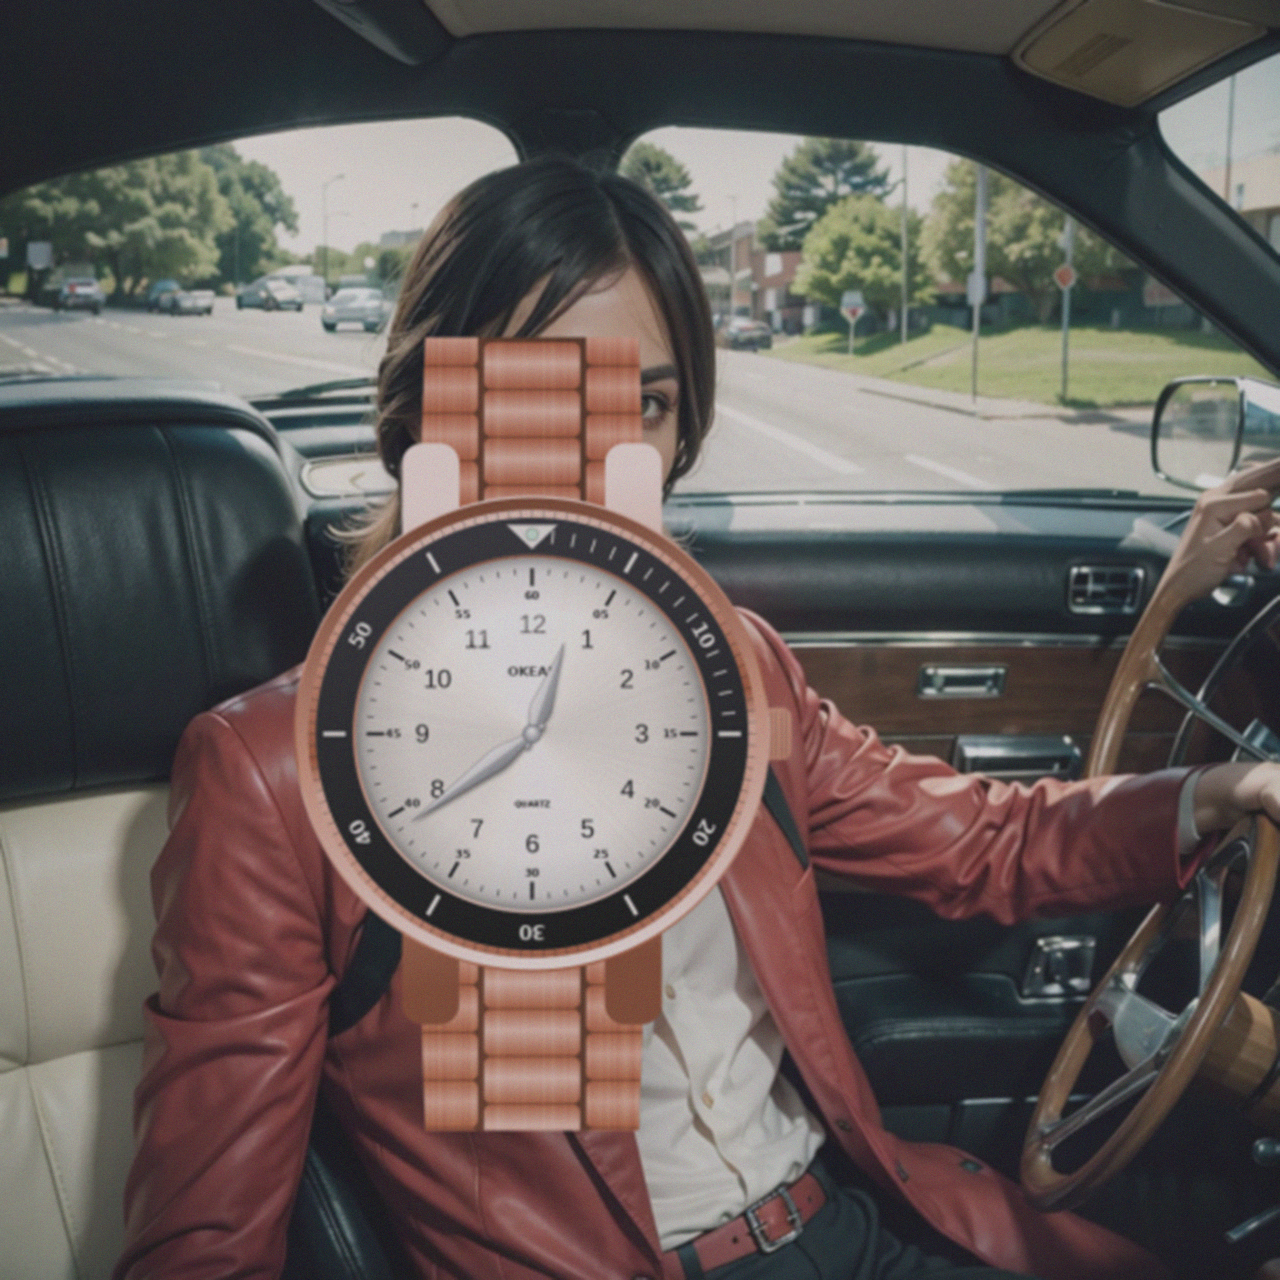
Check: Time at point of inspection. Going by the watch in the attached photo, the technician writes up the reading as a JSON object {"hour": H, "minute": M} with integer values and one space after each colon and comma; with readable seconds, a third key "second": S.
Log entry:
{"hour": 12, "minute": 39}
